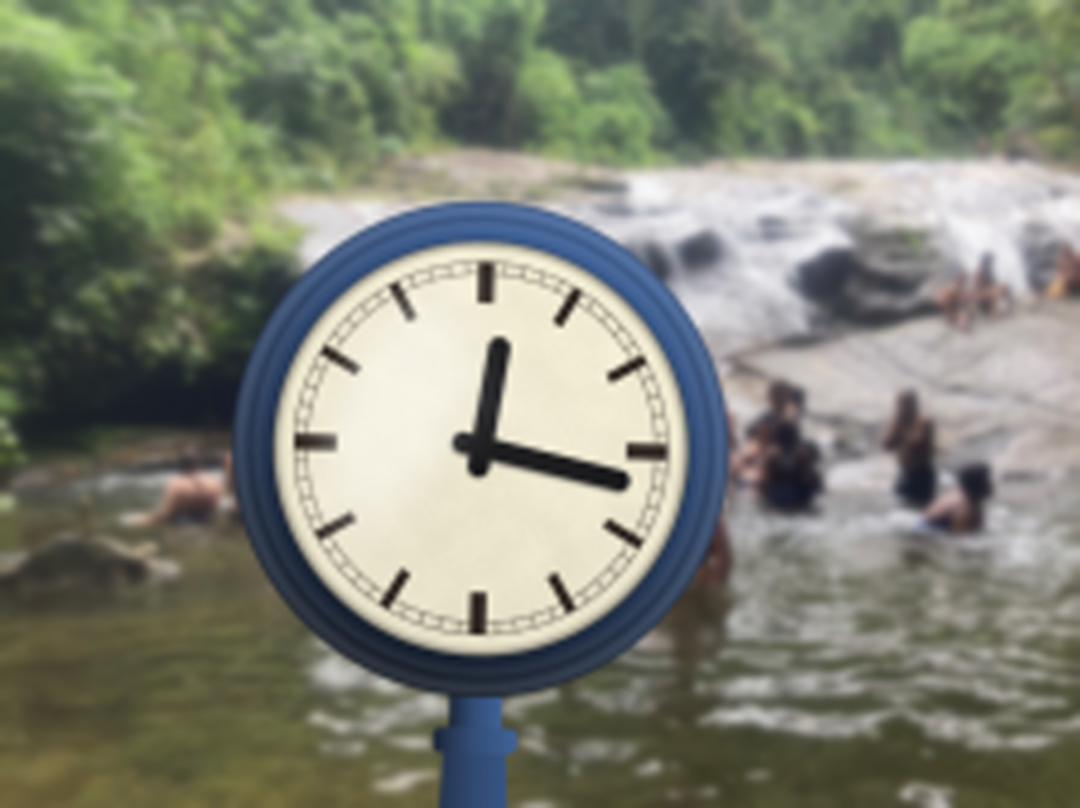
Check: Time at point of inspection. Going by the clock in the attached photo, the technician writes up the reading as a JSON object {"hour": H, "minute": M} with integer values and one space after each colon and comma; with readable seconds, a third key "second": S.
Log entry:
{"hour": 12, "minute": 17}
